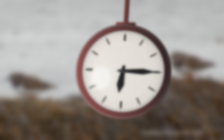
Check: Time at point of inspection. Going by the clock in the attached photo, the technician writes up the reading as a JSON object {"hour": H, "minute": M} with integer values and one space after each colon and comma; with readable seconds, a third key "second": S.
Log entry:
{"hour": 6, "minute": 15}
